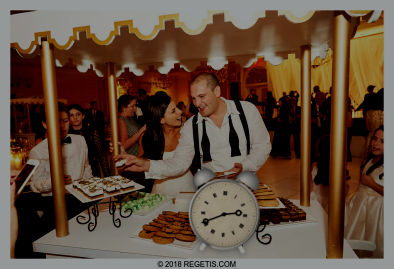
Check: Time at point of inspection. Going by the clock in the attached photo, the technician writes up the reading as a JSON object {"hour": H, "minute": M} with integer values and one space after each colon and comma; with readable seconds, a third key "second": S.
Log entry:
{"hour": 2, "minute": 41}
